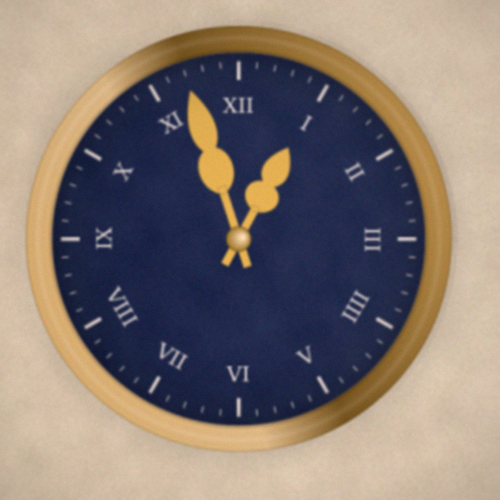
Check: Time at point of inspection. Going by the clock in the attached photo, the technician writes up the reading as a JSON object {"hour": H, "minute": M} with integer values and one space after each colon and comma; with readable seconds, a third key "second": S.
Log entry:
{"hour": 12, "minute": 57}
